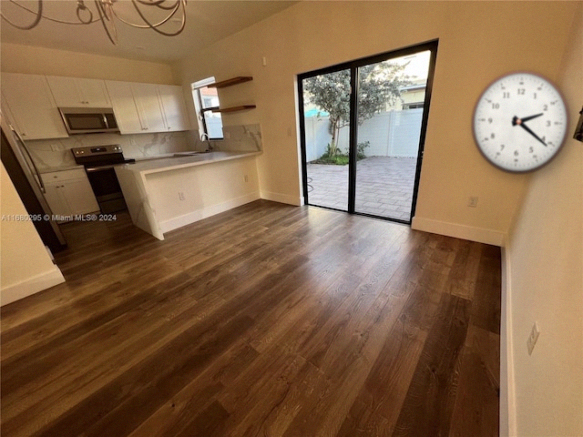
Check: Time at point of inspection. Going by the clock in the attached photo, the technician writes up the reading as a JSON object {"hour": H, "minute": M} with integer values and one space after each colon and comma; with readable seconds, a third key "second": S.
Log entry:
{"hour": 2, "minute": 21}
